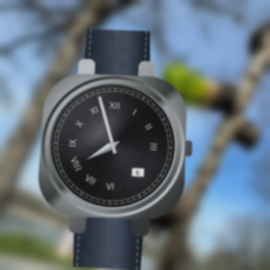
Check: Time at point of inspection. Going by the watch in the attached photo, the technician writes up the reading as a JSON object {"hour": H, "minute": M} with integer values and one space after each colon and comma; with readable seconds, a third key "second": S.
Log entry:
{"hour": 7, "minute": 57}
